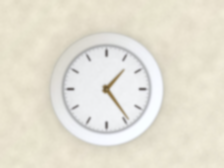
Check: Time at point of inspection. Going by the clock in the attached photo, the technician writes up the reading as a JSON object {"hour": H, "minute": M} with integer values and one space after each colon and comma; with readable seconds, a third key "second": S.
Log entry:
{"hour": 1, "minute": 24}
